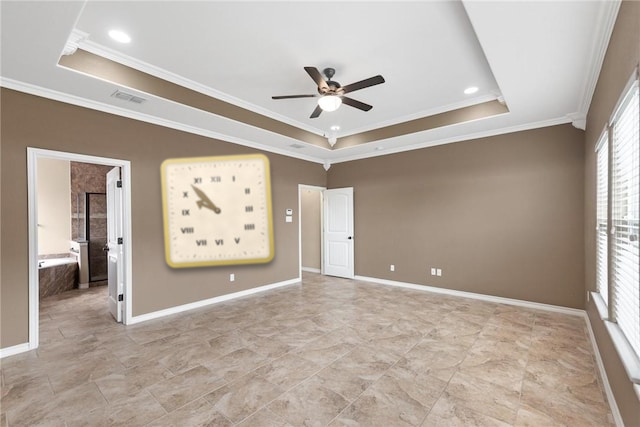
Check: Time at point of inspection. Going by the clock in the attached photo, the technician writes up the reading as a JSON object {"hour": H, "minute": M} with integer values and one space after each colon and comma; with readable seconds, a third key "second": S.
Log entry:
{"hour": 9, "minute": 53}
